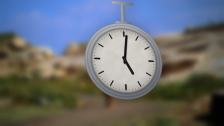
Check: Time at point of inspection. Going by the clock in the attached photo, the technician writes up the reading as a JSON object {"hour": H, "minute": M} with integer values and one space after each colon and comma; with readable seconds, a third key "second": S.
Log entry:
{"hour": 5, "minute": 1}
